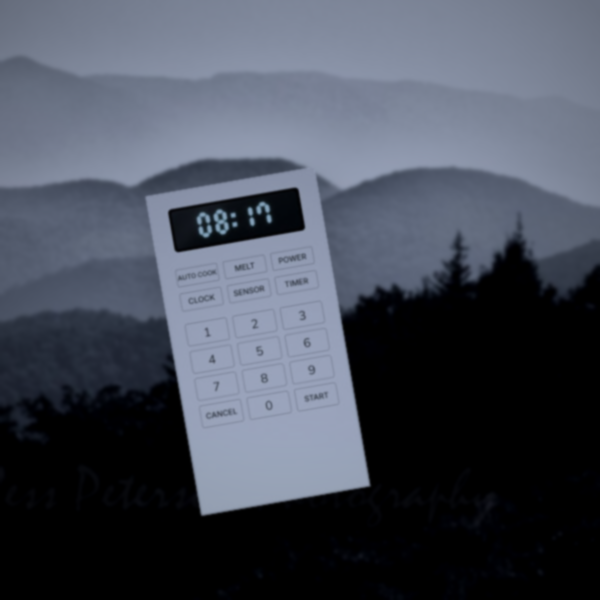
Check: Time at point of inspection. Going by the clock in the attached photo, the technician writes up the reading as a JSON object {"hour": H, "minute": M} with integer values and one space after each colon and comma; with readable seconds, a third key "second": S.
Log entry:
{"hour": 8, "minute": 17}
